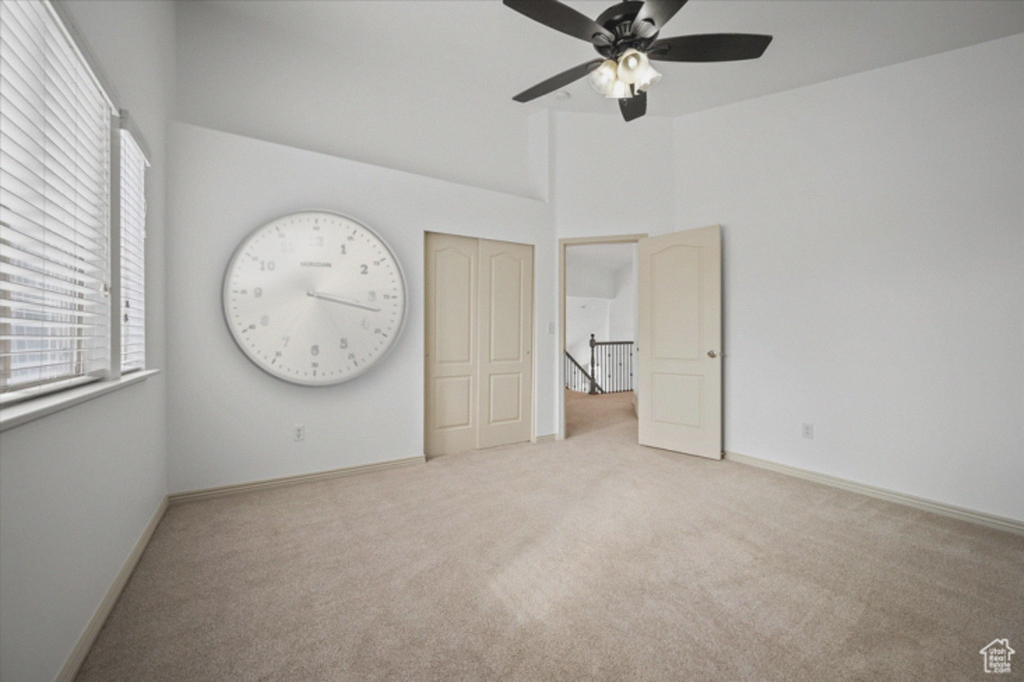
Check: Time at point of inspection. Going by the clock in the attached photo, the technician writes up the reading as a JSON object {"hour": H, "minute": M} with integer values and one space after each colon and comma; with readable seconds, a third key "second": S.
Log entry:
{"hour": 3, "minute": 17}
